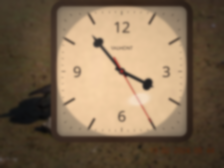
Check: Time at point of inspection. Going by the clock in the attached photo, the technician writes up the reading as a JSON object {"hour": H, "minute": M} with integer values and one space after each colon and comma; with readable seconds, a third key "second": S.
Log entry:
{"hour": 3, "minute": 53, "second": 25}
